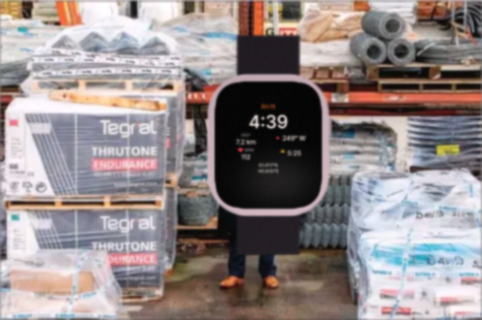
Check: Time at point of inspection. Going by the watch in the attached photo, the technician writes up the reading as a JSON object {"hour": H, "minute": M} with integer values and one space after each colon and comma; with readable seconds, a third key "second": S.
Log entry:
{"hour": 4, "minute": 39}
